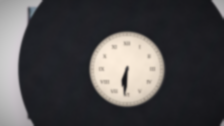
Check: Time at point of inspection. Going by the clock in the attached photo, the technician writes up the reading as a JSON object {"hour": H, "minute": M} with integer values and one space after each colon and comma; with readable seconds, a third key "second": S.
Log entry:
{"hour": 6, "minute": 31}
